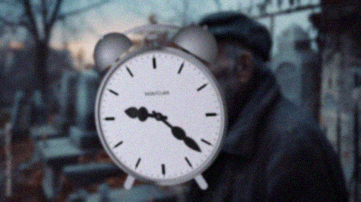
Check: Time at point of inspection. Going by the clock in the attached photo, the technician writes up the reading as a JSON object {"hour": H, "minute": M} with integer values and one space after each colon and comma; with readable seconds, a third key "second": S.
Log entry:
{"hour": 9, "minute": 22}
